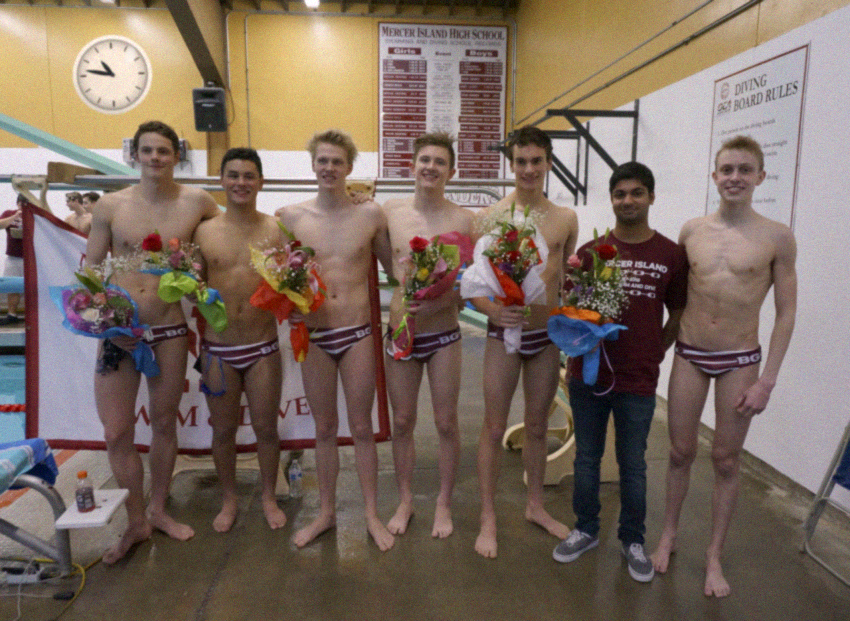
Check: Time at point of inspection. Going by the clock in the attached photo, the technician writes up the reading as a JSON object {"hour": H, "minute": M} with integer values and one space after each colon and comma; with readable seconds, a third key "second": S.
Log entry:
{"hour": 10, "minute": 47}
